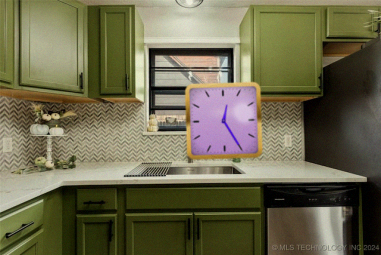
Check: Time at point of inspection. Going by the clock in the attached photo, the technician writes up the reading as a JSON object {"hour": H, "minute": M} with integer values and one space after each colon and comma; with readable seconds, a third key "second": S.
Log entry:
{"hour": 12, "minute": 25}
